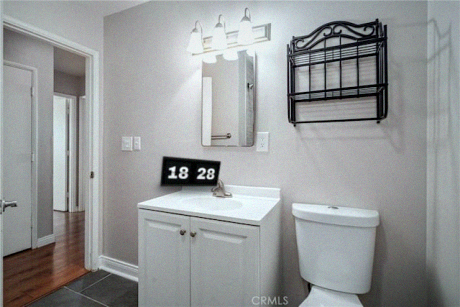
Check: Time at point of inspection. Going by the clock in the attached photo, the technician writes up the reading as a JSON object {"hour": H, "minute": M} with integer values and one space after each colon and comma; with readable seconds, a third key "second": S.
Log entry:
{"hour": 18, "minute": 28}
